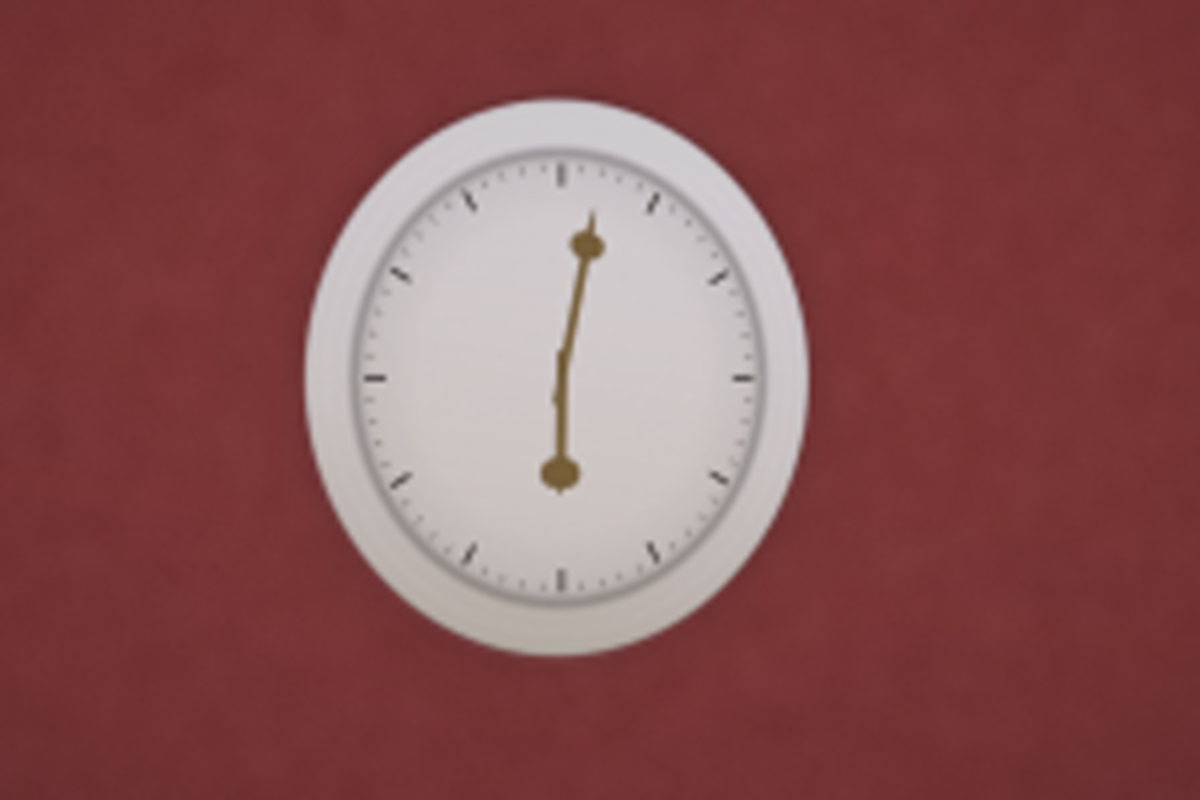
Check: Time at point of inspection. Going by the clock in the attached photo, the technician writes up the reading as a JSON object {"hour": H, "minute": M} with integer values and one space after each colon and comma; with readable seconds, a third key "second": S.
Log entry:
{"hour": 6, "minute": 2}
